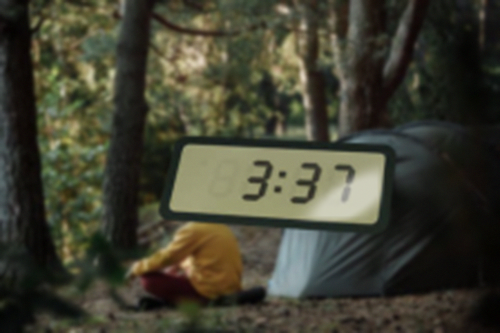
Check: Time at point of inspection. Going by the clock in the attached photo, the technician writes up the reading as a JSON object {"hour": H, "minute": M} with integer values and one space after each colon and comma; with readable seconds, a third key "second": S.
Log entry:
{"hour": 3, "minute": 37}
